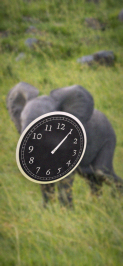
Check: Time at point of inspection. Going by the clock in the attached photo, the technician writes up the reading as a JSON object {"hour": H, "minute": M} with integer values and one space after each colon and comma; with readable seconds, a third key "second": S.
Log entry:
{"hour": 1, "minute": 5}
